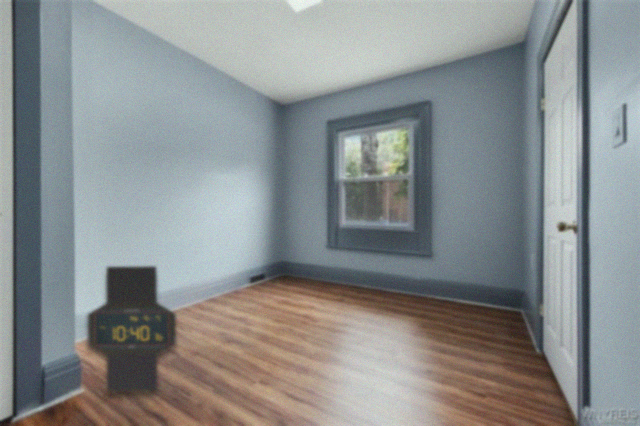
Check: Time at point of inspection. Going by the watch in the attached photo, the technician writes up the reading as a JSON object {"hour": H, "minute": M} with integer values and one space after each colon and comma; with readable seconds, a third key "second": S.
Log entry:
{"hour": 10, "minute": 40}
